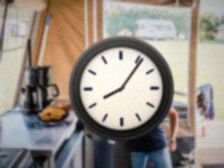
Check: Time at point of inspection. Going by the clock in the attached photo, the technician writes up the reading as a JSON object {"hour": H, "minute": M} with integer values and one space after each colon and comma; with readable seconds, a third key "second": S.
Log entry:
{"hour": 8, "minute": 6}
